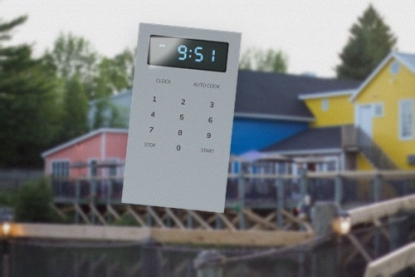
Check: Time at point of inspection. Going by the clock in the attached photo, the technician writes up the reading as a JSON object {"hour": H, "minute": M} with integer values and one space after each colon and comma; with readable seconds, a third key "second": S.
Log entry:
{"hour": 9, "minute": 51}
